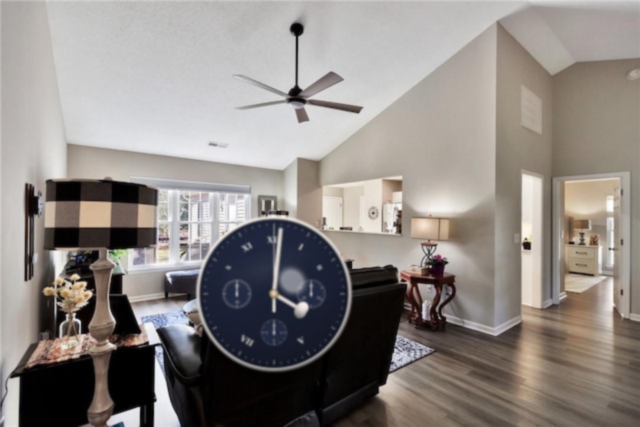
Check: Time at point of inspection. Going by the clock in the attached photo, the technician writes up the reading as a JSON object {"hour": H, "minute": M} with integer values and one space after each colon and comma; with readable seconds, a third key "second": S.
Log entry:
{"hour": 4, "minute": 1}
